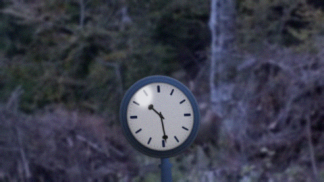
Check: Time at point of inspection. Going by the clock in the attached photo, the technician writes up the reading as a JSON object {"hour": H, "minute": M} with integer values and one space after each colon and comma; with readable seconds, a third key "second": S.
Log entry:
{"hour": 10, "minute": 29}
